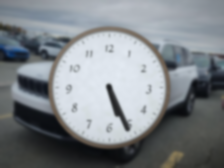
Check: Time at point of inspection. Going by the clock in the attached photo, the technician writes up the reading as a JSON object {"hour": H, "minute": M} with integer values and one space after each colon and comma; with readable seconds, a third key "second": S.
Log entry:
{"hour": 5, "minute": 26}
